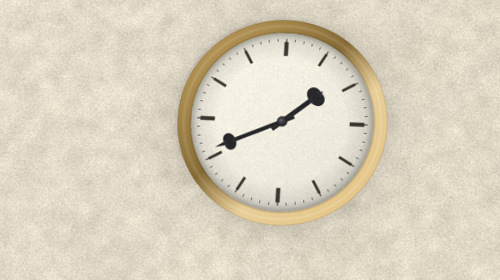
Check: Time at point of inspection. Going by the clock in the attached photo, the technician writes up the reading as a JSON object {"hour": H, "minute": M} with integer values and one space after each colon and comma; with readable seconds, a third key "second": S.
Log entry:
{"hour": 1, "minute": 41}
